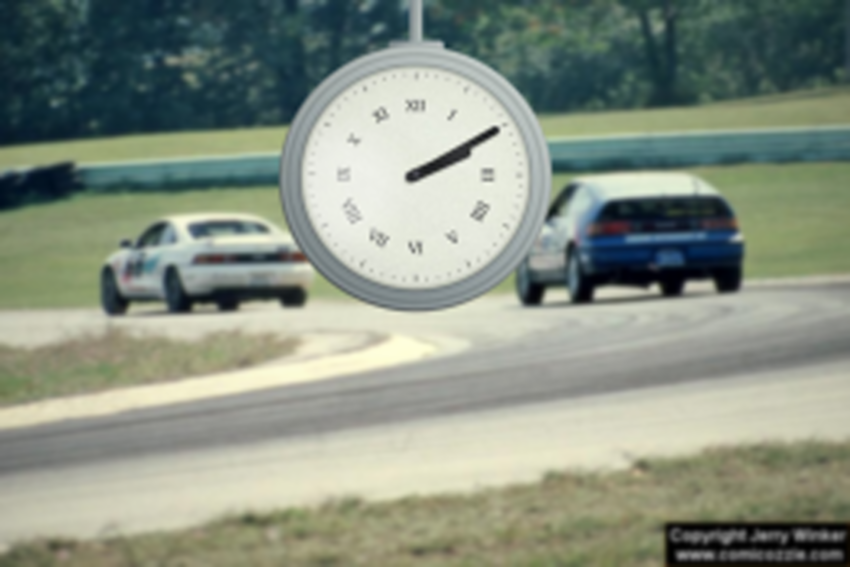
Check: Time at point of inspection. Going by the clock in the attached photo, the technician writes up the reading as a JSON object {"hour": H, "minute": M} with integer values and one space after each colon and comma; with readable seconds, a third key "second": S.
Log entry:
{"hour": 2, "minute": 10}
